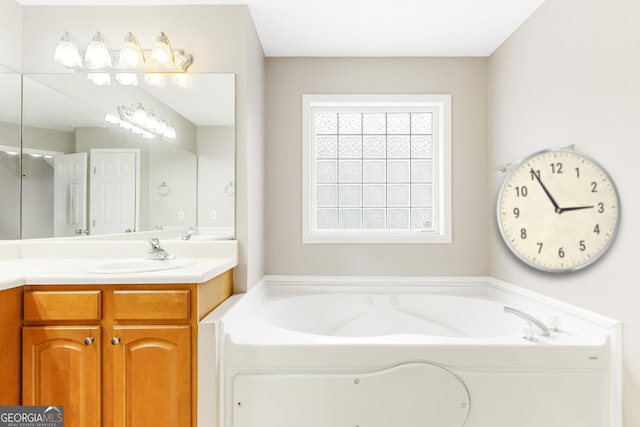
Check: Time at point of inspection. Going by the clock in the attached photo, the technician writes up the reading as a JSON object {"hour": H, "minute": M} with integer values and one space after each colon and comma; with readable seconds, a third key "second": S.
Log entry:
{"hour": 2, "minute": 55}
